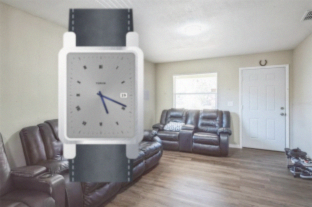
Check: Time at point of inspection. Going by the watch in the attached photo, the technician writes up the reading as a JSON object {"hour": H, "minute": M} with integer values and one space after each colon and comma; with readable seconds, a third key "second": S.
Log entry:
{"hour": 5, "minute": 19}
